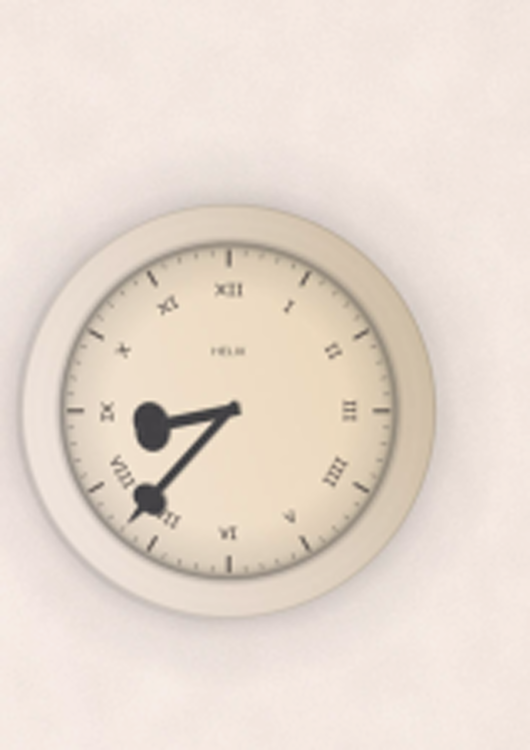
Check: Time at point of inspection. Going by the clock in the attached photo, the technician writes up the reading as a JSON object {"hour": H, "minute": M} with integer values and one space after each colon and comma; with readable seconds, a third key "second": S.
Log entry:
{"hour": 8, "minute": 37}
